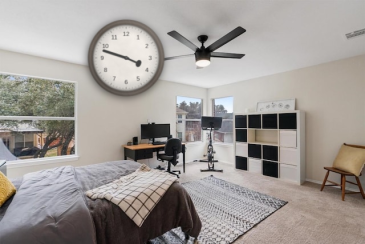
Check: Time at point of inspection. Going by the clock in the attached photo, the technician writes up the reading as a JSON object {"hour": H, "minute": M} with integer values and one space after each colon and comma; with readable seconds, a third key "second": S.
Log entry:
{"hour": 3, "minute": 48}
